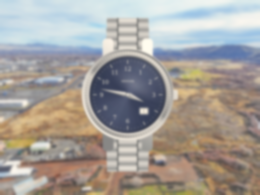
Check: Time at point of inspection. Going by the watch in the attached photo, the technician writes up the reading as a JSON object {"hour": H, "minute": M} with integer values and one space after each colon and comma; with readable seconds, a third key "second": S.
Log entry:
{"hour": 3, "minute": 47}
